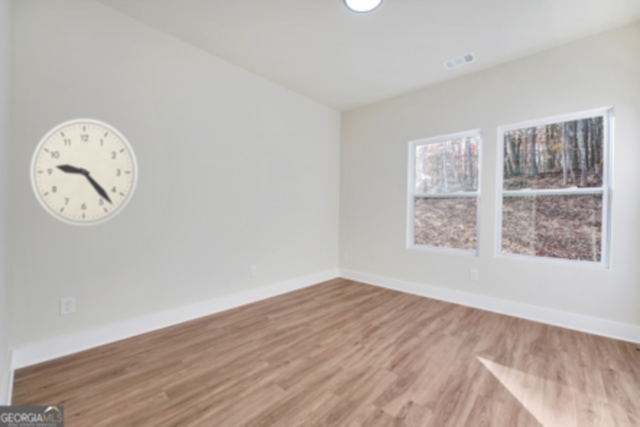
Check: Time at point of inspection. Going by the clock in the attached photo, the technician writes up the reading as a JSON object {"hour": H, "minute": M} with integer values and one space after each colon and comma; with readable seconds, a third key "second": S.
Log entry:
{"hour": 9, "minute": 23}
